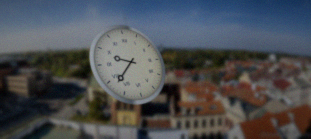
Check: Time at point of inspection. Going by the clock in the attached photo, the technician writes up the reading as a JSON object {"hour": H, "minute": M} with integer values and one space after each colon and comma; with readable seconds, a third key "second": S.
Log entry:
{"hour": 9, "minute": 38}
